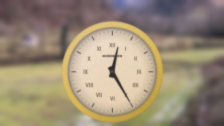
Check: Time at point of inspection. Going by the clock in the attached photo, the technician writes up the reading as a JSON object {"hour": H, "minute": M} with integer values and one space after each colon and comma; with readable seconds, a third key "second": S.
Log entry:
{"hour": 12, "minute": 25}
